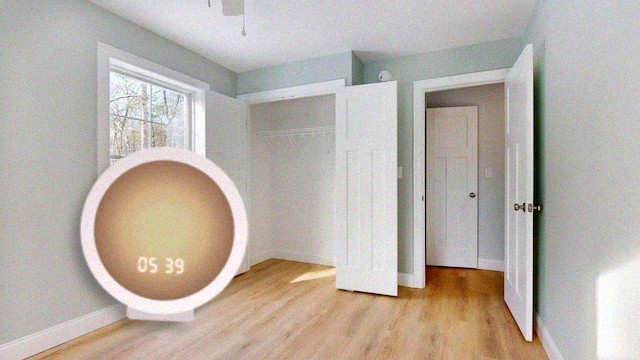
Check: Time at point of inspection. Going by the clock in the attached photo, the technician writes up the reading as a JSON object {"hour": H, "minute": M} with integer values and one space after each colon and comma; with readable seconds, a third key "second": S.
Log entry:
{"hour": 5, "minute": 39}
